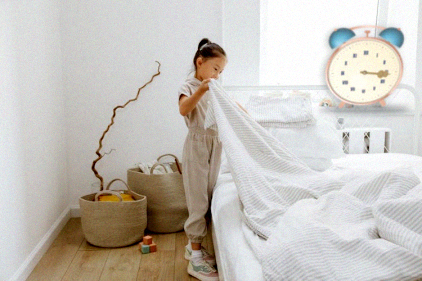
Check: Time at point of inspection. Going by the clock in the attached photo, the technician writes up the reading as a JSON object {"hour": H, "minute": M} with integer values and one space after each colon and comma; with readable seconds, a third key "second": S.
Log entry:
{"hour": 3, "minute": 16}
